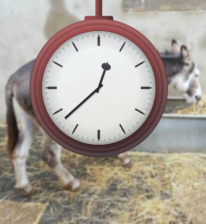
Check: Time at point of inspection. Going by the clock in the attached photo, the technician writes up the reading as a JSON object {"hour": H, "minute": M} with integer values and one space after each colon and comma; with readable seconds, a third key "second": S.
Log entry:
{"hour": 12, "minute": 38}
